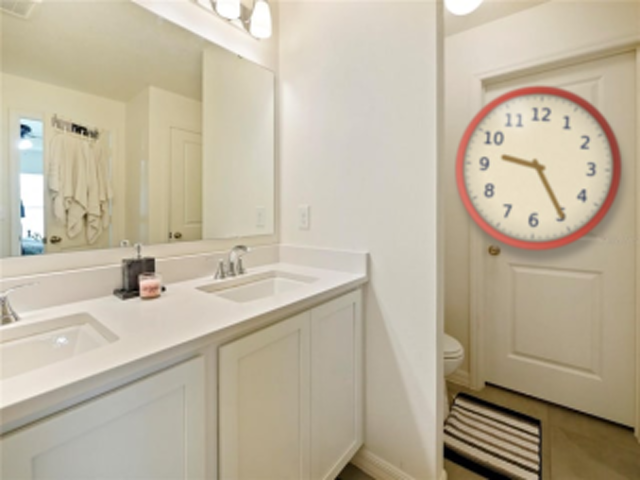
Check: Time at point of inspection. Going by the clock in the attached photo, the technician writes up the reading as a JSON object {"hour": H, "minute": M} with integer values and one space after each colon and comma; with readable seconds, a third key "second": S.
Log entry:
{"hour": 9, "minute": 25}
